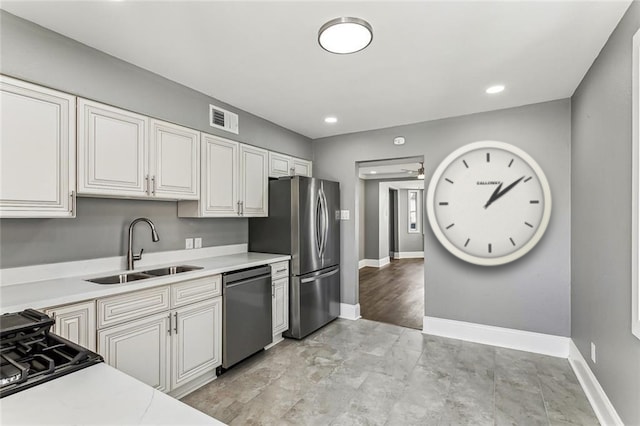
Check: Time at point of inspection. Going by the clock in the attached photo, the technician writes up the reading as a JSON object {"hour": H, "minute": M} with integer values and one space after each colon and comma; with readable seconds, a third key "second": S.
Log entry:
{"hour": 1, "minute": 9}
